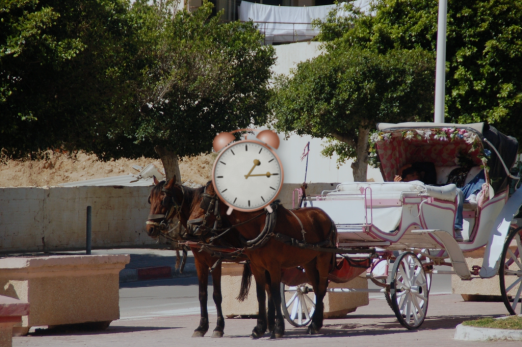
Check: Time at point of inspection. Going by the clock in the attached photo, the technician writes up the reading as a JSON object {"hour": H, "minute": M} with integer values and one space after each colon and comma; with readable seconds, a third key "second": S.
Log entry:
{"hour": 1, "minute": 15}
